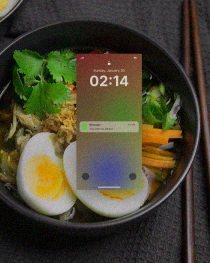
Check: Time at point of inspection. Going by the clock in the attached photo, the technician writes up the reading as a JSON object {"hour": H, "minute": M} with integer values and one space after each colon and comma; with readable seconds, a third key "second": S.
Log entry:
{"hour": 2, "minute": 14}
